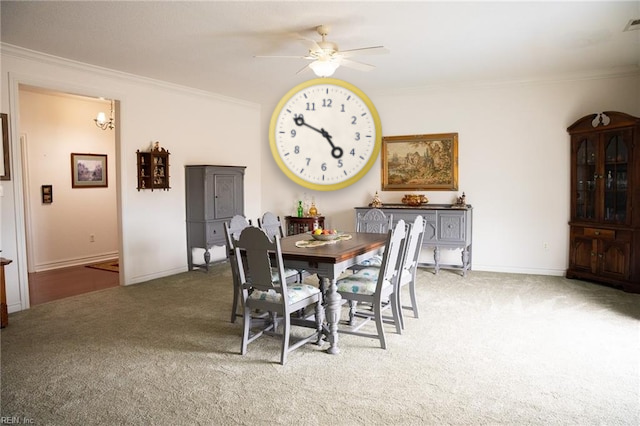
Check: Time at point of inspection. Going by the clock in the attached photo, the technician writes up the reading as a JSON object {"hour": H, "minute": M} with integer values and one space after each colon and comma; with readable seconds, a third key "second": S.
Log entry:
{"hour": 4, "minute": 49}
